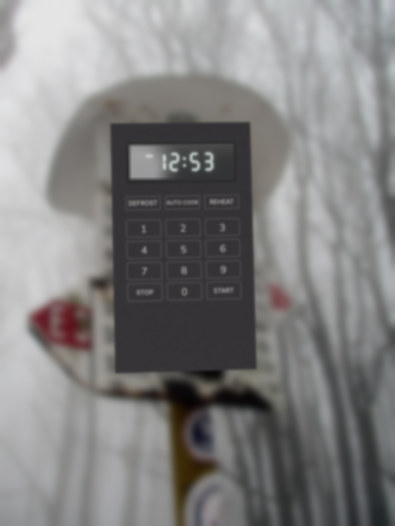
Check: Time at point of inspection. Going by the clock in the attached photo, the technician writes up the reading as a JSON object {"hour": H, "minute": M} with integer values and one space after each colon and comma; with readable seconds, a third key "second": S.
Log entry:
{"hour": 12, "minute": 53}
